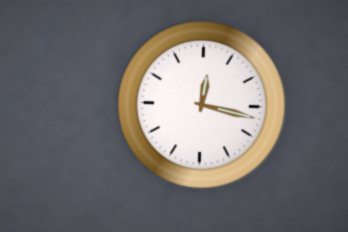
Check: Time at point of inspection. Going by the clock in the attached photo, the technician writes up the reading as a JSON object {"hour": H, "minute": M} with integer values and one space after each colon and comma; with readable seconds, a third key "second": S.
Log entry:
{"hour": 12, "minute": 17}
